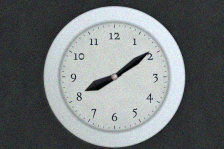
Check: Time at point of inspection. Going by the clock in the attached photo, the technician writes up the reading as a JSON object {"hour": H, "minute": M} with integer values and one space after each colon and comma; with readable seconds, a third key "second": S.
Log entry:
{"hour": 8, "minute": 9}
